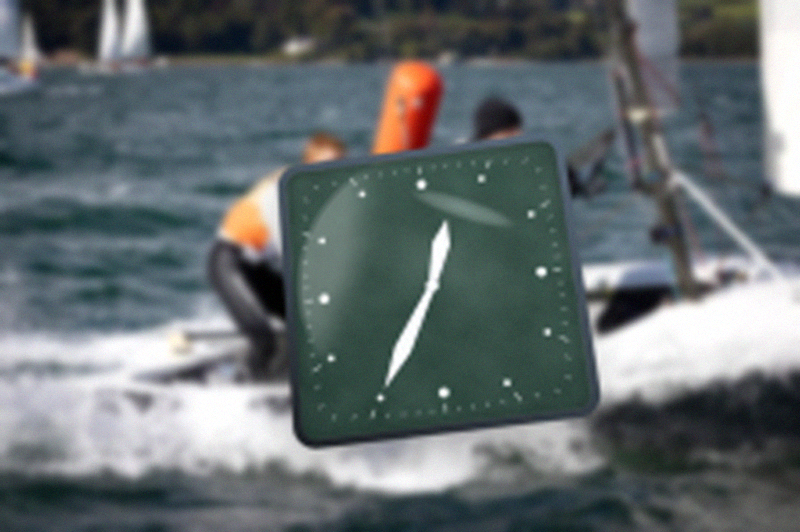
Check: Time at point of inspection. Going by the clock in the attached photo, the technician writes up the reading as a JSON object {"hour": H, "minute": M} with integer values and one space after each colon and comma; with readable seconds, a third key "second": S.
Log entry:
{"hour": 12, "minute": 35}
